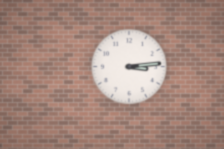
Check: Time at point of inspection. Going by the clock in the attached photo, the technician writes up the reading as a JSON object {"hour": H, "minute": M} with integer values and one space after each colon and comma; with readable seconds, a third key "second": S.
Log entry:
{"hour": 3, "minute": 14}
